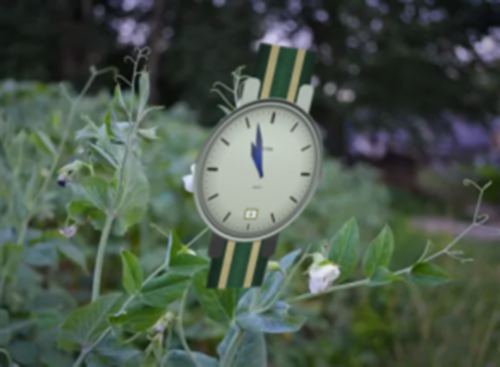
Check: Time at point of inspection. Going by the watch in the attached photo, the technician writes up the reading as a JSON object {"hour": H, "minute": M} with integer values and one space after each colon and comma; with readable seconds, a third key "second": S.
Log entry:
{"hour": 10, "minute": 57}
